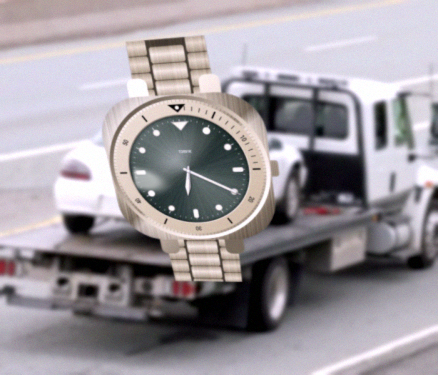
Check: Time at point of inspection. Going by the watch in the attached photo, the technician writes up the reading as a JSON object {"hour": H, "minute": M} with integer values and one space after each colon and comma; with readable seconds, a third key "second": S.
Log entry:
{"hour": 6, "minute": 20}
